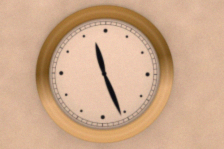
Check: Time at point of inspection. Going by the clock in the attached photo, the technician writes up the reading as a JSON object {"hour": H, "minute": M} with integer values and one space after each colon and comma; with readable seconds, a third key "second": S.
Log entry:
{"hour": 11, "minute": 26}
